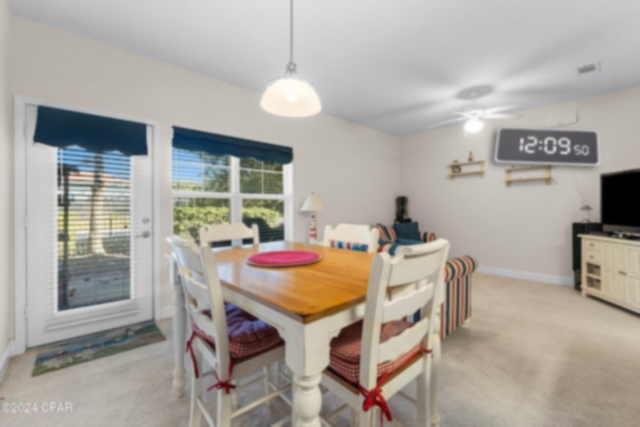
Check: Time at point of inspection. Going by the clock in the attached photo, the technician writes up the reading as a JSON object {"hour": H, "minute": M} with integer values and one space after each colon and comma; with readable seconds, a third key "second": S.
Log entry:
{"hour": 12, "minute": 9}
